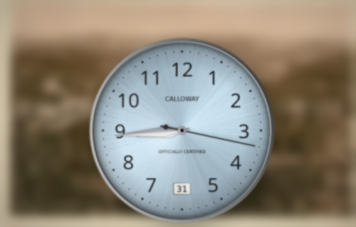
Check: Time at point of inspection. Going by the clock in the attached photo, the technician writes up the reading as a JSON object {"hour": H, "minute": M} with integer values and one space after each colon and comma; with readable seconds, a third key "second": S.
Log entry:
{"hour": 8, "minute": 44, "second": 17}
